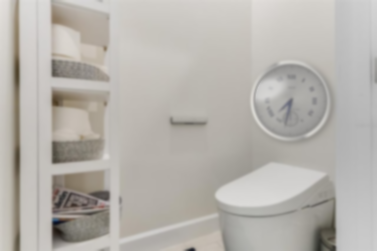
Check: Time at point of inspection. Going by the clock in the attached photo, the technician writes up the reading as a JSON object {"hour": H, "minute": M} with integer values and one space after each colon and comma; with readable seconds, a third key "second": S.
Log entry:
{"hour": 7, "minute": 32}
